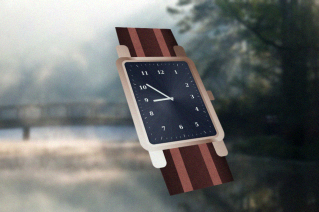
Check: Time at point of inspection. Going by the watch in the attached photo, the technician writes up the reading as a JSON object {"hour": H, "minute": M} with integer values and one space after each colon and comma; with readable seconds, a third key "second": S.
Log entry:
{"hour": 8, "minute": 52}
